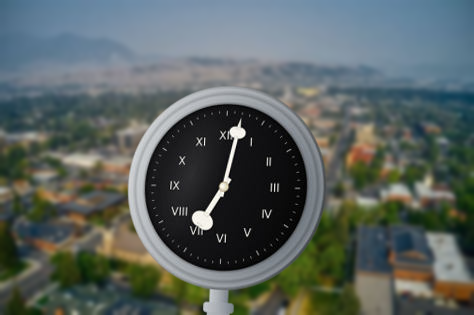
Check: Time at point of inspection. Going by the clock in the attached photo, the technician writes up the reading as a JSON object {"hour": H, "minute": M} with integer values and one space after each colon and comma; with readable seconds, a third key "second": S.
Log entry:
{"hour": 7, "minute": 2}
